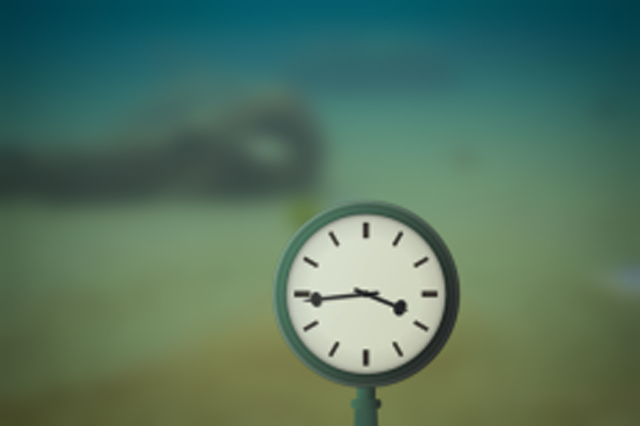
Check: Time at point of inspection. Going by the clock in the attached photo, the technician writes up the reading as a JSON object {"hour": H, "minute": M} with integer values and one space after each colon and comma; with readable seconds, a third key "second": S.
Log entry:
{"hour": 3, "minute": 44}
